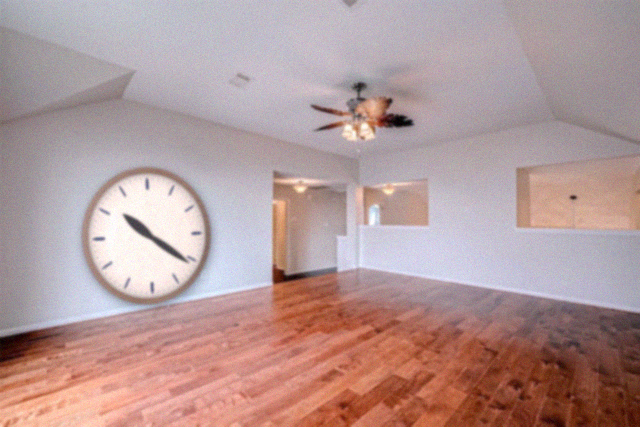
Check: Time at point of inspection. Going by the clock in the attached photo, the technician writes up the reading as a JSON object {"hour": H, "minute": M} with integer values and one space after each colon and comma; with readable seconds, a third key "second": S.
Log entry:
{"hour": 10, "minute": 21}
